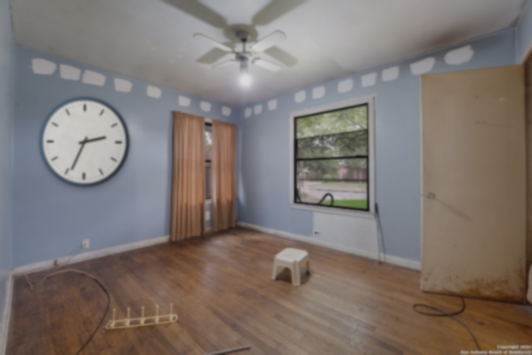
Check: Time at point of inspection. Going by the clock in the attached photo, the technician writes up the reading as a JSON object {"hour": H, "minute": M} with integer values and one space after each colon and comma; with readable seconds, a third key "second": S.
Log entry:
{"hour": 2, "minute": 34}
